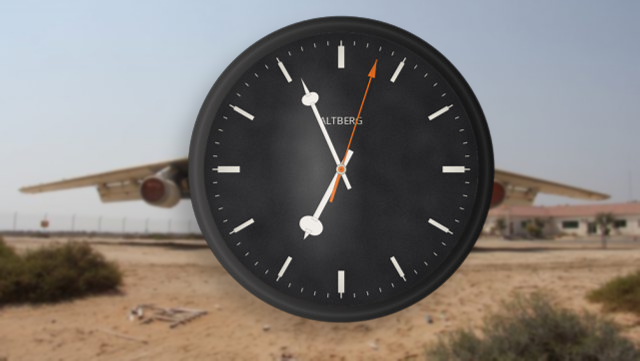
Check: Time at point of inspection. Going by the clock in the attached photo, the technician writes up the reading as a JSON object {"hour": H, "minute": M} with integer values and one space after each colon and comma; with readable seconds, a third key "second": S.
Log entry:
{"hour": 6, "minute": 56, "second": 3}
